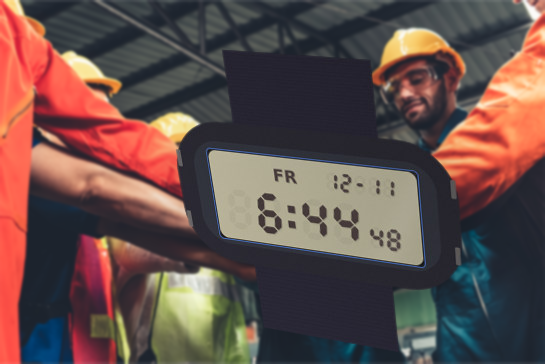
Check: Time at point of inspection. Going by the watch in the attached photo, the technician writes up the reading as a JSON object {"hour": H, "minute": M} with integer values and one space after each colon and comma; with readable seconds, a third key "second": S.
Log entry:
{"hour": 6, "minute": 44, "second": 48}
